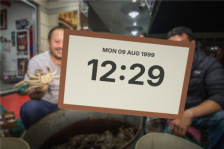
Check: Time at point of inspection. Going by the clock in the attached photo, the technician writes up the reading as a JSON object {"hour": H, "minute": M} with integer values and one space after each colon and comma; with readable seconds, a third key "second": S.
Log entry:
{"hour": 12, "minute": 29}
